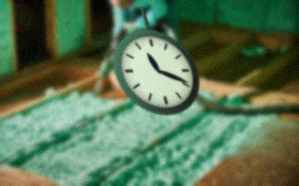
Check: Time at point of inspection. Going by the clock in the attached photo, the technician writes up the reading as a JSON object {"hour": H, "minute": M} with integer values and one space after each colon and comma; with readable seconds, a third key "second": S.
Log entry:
{"hour": 11, "minute": 19}
